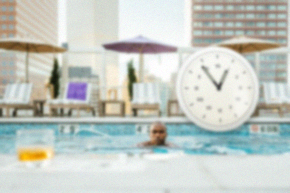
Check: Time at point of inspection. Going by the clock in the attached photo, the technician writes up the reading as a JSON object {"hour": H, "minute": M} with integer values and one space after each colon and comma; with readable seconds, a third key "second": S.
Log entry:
{"hour": 12, "minute": 54}
